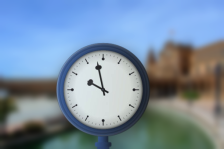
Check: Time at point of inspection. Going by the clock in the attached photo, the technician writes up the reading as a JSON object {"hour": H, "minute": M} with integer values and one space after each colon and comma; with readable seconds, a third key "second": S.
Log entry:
{"hour": 9, "minute": 58}
